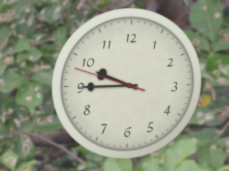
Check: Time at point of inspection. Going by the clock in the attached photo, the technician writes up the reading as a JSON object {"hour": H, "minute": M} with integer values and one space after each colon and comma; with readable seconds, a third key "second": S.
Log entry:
{"hour": 9, "minute": 44, "second": 48}
